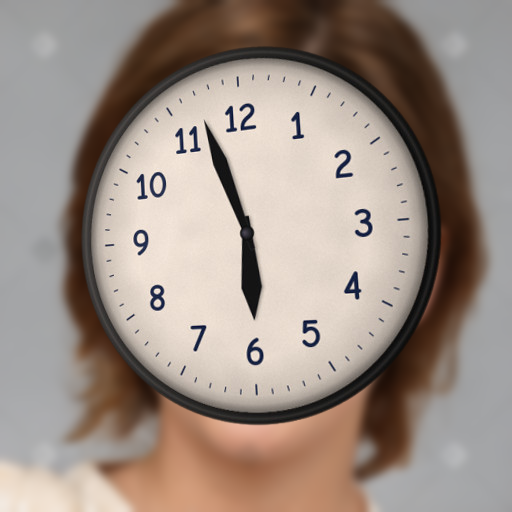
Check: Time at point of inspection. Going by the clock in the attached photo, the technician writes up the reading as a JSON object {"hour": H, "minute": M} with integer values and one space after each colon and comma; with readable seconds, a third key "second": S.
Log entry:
{"hour": 5, "minute": 57}
